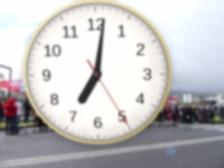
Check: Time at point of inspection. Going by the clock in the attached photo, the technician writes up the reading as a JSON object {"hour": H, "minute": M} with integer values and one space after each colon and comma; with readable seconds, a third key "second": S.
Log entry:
{"hour": 7, "minute": 1, "second": 25}
